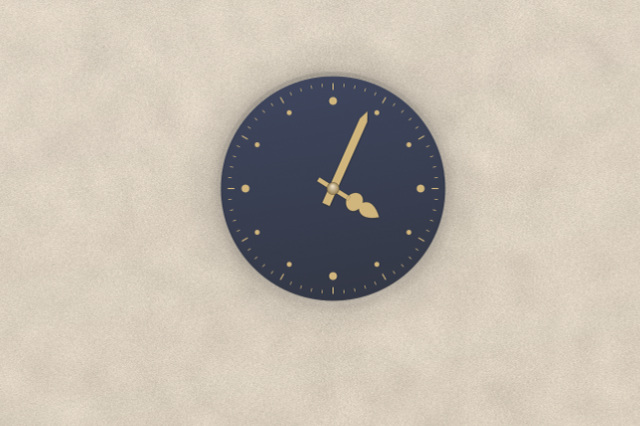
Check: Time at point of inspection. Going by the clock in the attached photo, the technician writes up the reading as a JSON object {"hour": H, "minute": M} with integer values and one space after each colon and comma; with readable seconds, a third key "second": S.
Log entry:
{"hour": 4, "minute": 4}
